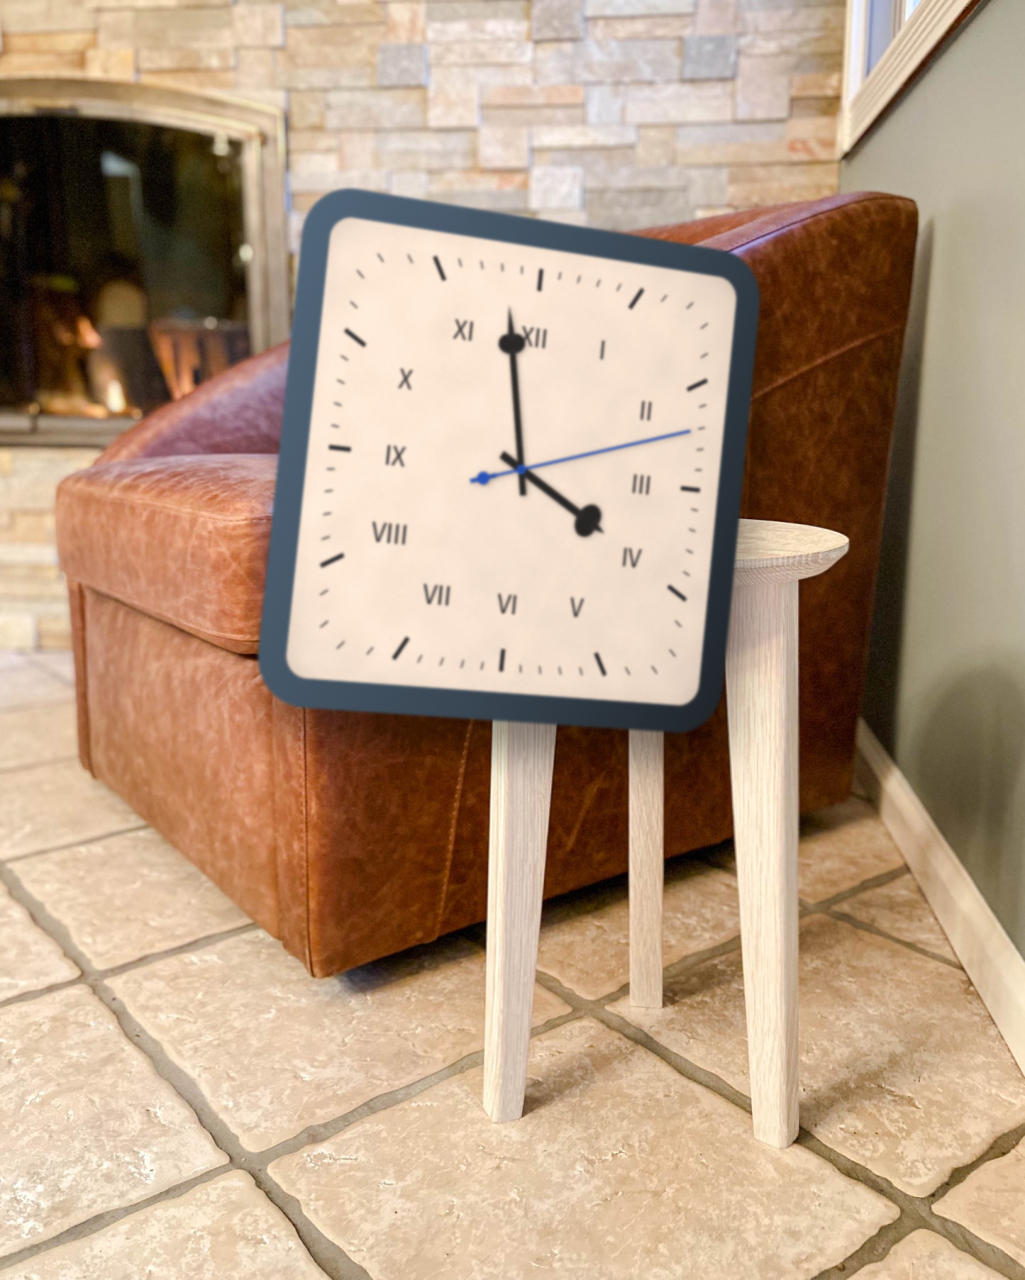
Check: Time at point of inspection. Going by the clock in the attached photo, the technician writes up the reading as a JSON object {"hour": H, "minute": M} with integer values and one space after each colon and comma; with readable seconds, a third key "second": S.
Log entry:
{"hour": 3, "minute": 58, "second": 12}
